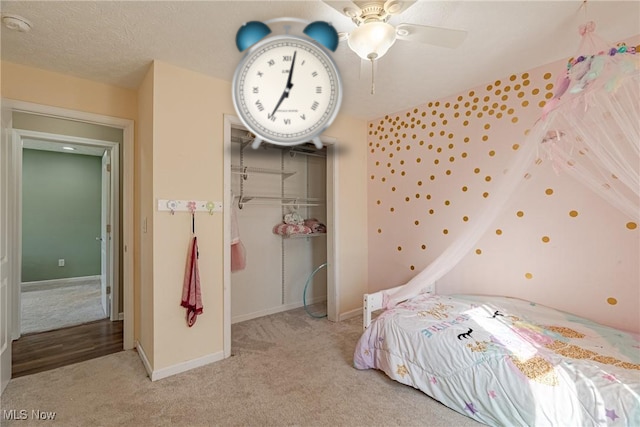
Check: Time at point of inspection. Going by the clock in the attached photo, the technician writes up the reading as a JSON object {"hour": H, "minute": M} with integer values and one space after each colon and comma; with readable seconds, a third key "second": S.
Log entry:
{"hour": 7, "minute": 2}
